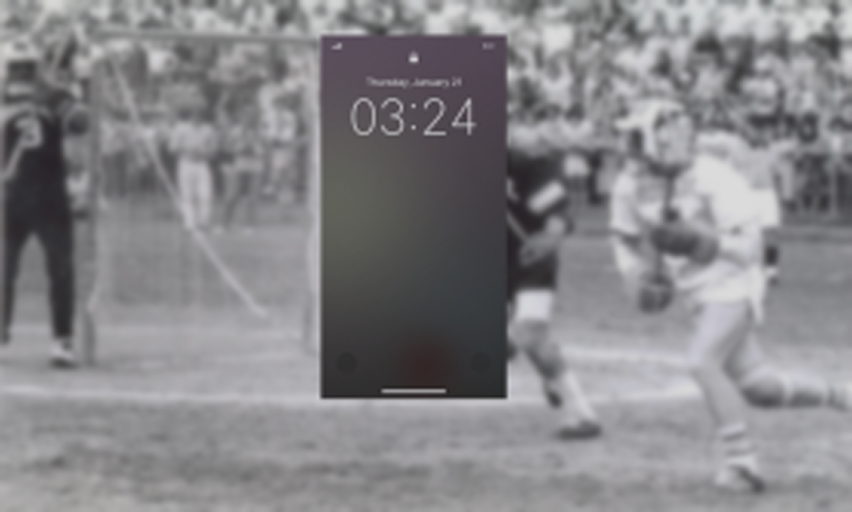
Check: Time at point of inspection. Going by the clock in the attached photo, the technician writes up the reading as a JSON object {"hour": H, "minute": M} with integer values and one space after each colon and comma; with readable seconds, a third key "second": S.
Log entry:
{"hour": 3, "minute": 24}
